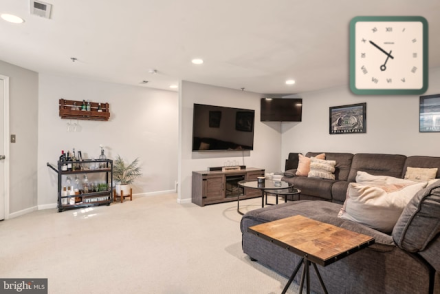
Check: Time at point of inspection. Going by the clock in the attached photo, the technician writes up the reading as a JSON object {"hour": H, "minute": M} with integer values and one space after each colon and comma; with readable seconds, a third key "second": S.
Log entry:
{"hour": 6, "minute": 51}
